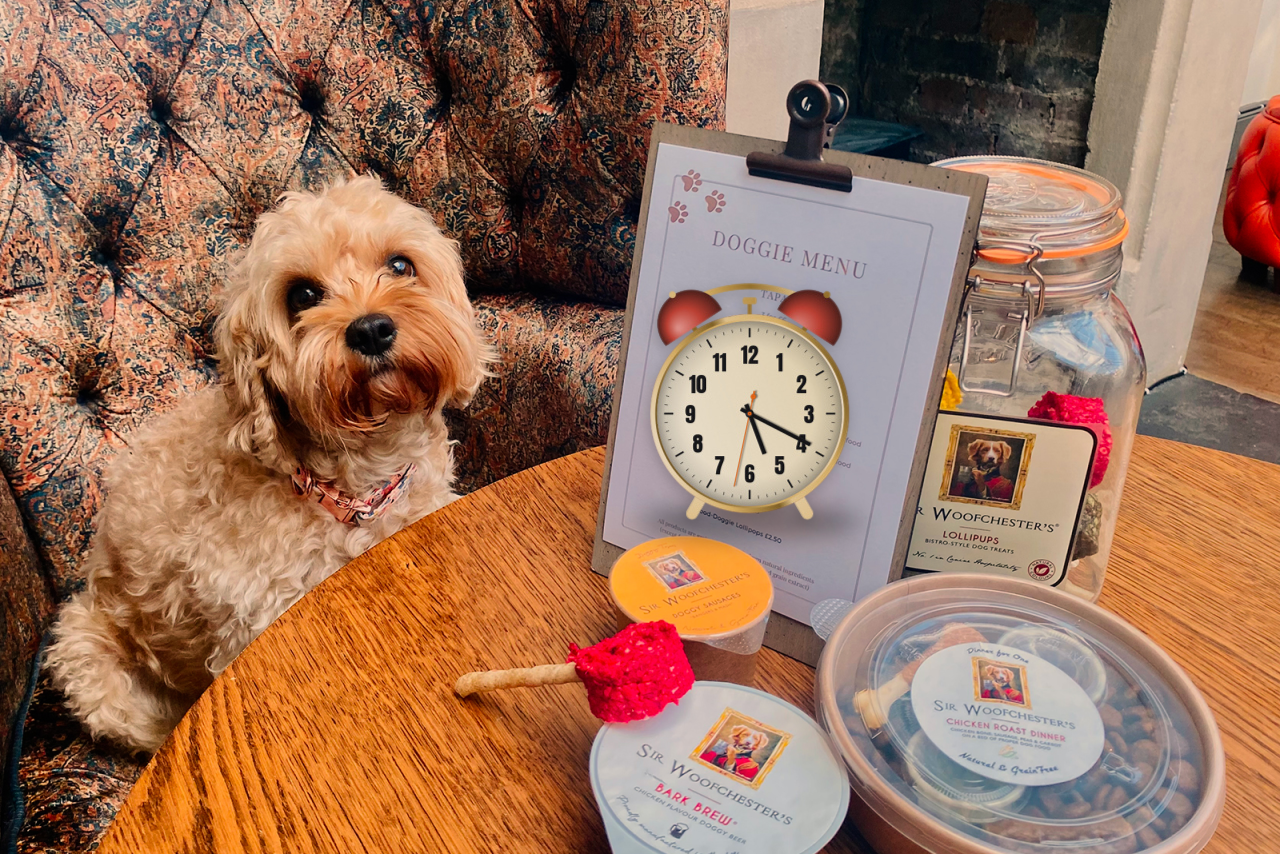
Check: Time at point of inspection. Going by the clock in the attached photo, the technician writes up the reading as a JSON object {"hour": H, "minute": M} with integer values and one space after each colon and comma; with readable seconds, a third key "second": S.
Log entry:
{"hour": 5, "minute": 19, "second": 32}
